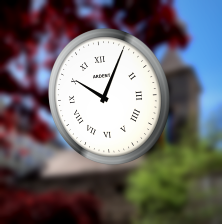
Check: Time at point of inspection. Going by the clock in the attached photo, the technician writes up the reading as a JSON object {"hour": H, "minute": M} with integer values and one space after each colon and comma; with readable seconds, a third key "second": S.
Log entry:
{"hour": 10, "minute": 5}
